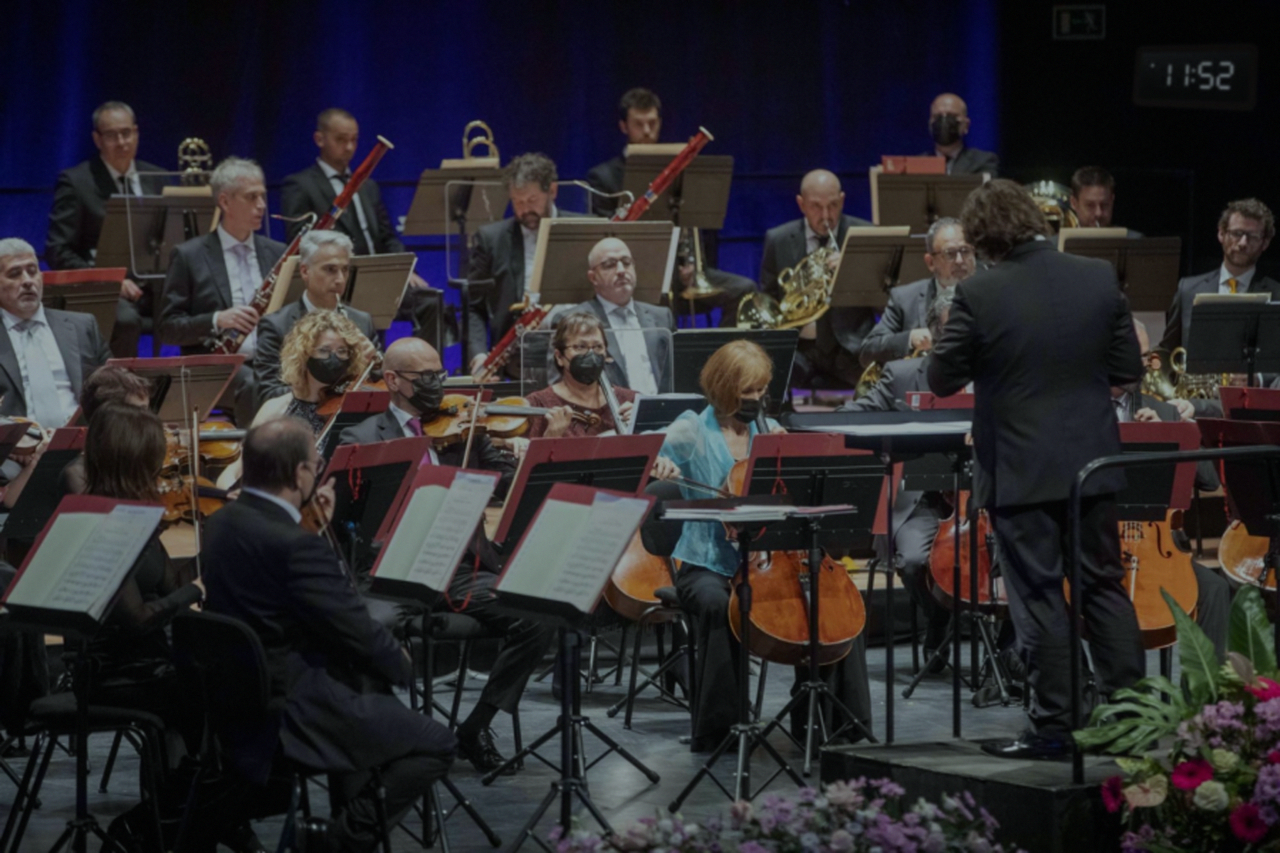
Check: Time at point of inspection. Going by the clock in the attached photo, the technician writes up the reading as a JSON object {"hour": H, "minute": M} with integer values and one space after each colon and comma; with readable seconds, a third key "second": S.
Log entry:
{"hour": 11, "minute": 52}
